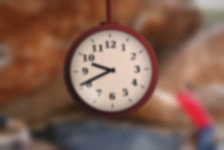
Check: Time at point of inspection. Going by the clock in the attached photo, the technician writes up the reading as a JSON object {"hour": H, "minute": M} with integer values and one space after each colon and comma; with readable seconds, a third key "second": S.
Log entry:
{"hour": 9, "minute": 41}
